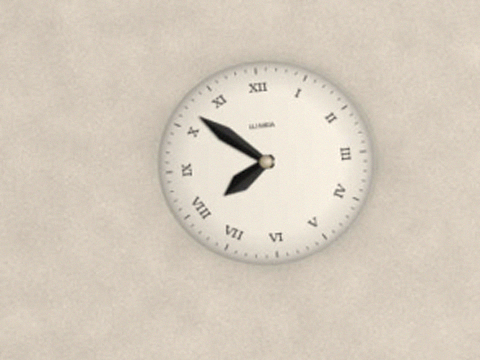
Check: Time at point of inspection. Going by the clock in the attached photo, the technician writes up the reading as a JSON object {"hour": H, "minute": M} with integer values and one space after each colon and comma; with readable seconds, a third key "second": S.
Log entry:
{"hour": 7, "minute": 52}
